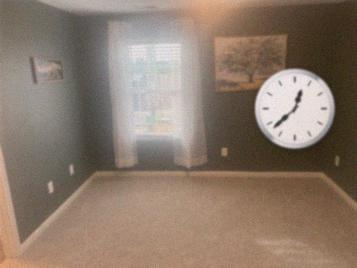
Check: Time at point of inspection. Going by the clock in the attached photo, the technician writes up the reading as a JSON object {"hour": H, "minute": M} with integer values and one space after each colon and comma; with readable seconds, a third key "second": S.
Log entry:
{"hour": 12, "minute": 38}
